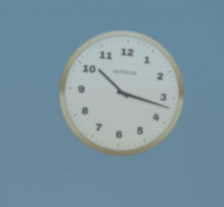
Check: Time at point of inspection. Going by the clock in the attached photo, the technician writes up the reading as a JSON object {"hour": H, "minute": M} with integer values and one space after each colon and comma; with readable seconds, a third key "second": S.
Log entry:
{"hour": 10, "minute": 17}
